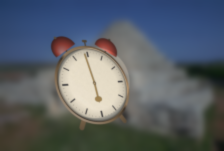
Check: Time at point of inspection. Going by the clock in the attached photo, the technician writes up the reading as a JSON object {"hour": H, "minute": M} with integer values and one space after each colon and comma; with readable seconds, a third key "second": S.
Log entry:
{"hour": 5, "minute": 59}
